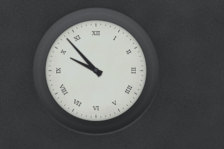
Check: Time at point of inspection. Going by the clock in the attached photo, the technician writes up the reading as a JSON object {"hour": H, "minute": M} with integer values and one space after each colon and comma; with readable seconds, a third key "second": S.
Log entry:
{"hour": 9, "minute": 53}
